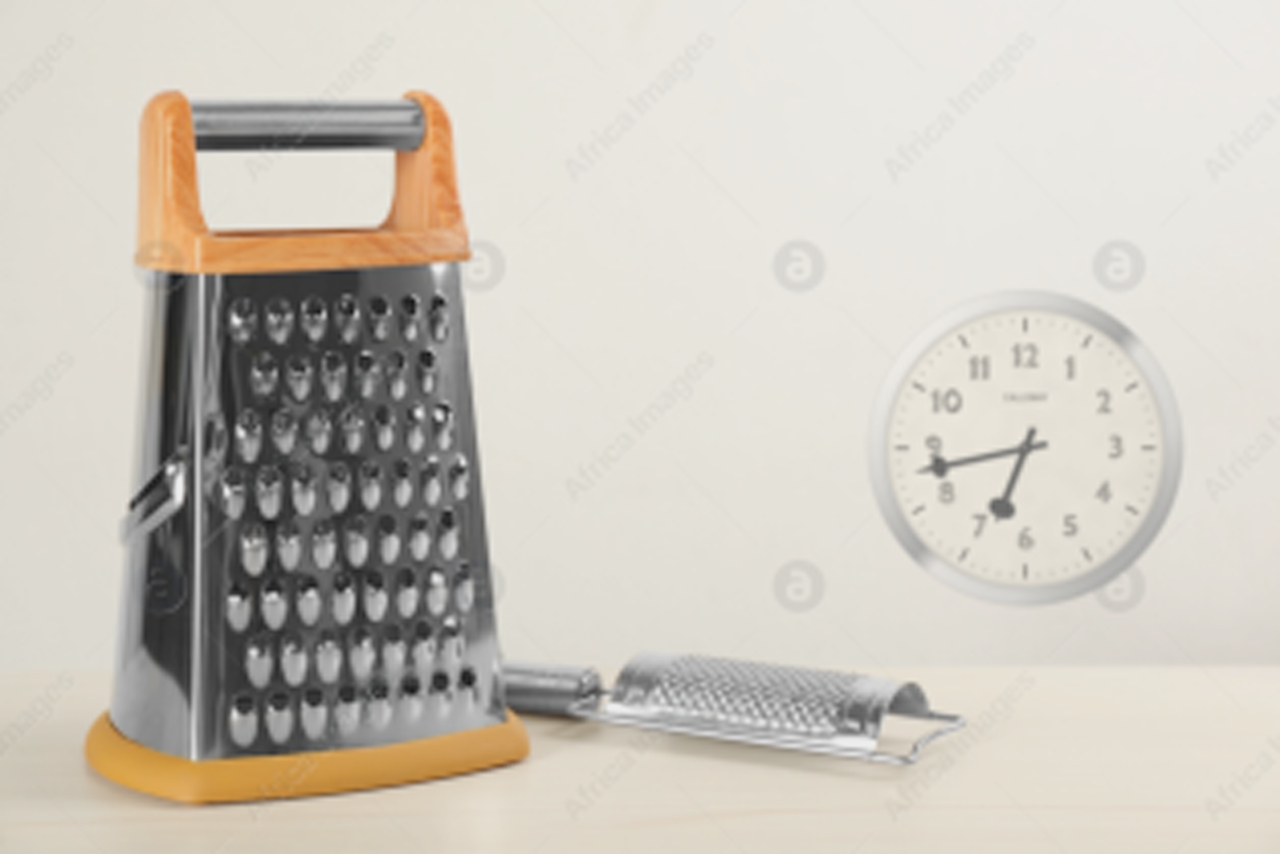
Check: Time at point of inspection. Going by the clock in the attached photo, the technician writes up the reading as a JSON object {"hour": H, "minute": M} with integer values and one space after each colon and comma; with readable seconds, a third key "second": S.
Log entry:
{"hour": 6, "minute": 43}
